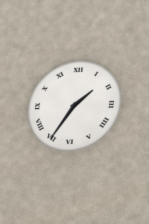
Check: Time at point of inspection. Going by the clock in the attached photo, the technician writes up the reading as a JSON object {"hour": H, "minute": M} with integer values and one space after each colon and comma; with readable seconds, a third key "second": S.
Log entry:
{"hour": 1, "minute": 35}
